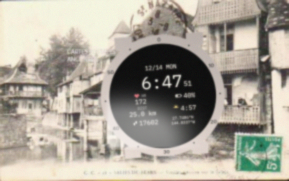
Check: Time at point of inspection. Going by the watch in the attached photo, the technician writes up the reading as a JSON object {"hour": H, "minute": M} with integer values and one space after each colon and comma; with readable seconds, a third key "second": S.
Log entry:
{"hour": 6, "minute": 47}
